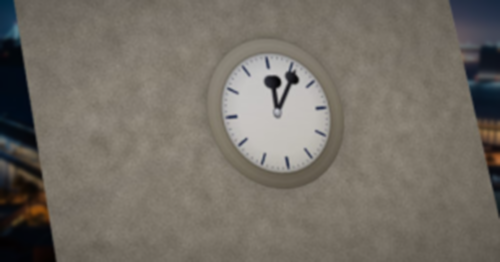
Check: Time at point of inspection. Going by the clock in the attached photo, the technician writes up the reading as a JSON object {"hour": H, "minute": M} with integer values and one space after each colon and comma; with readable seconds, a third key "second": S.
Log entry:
{"hour": 12, "minute": 6}
